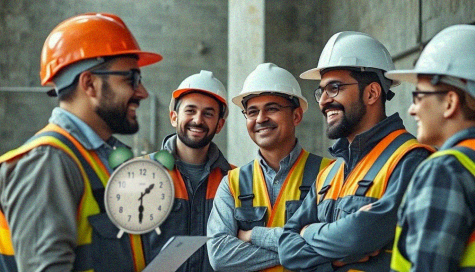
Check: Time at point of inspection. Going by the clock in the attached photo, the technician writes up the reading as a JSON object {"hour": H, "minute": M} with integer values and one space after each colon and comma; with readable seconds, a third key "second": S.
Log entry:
{"hour": 1, "minute": 30}
